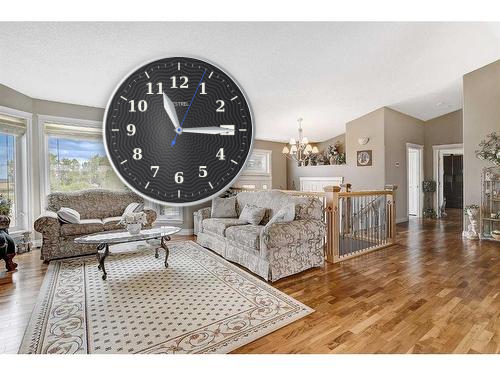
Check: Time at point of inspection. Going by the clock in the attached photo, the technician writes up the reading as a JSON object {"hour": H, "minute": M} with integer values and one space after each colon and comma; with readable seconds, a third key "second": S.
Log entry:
{"hour": 11, "minute": 15, "second": 4}
